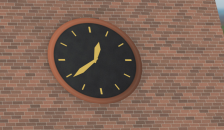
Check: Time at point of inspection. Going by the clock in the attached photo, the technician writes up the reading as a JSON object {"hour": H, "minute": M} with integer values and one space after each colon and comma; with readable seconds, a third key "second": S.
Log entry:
{"hour": 12, "minute": 39}
